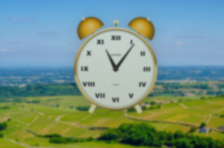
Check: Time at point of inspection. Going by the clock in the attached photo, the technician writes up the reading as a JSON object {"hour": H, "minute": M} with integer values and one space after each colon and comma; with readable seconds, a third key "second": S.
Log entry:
{"hour": 11, "minute": 6}
